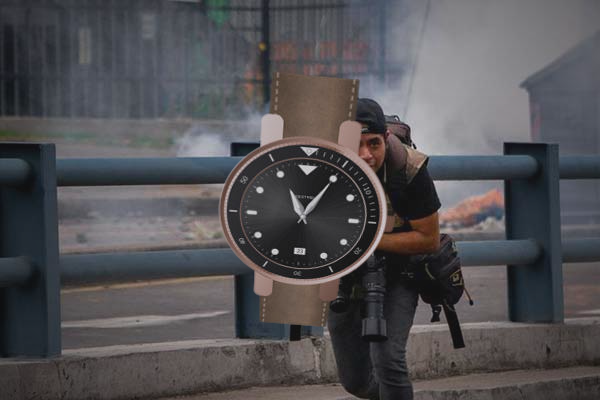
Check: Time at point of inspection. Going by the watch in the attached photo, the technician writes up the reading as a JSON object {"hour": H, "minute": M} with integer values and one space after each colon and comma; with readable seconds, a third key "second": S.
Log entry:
{"hour": 11, "minute": 5}
